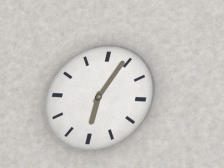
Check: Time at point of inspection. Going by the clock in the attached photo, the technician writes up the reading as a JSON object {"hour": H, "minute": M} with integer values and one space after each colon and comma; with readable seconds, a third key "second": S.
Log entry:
{"hour": 6, "minute": 4}
